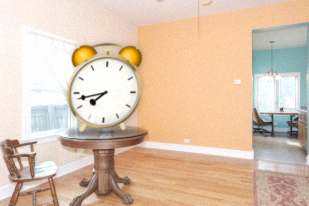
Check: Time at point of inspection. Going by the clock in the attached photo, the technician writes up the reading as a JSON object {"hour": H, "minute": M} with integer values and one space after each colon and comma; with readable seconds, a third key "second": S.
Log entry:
{"hour": 7, "minute": 43}
